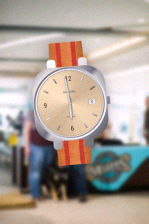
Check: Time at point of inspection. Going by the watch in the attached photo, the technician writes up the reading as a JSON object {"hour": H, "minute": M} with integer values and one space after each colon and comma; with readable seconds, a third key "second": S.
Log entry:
{"hour": 5, "minute": 59}
